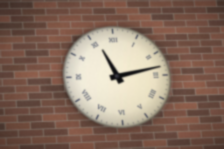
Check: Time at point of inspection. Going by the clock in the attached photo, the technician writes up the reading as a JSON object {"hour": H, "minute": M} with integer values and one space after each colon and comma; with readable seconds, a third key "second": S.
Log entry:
{"hour": 11, "minute": 13}
